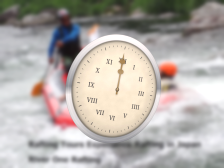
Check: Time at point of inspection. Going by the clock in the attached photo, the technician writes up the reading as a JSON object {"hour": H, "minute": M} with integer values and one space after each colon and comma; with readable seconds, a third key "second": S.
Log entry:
{"hour": 12, "minute": 0}
